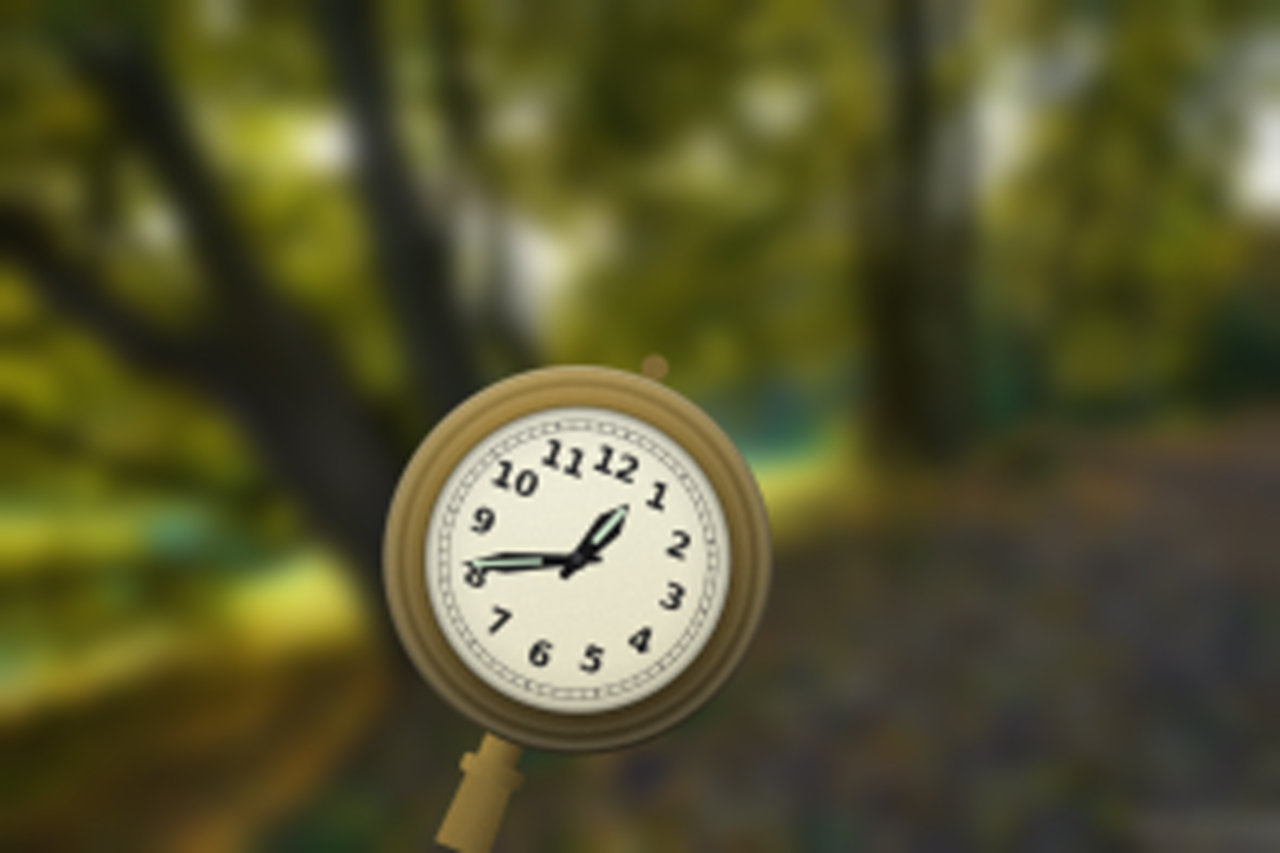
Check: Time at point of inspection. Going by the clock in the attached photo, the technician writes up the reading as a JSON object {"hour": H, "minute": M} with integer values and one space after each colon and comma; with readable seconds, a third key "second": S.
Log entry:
{"hour": 12, "minute": 41}
